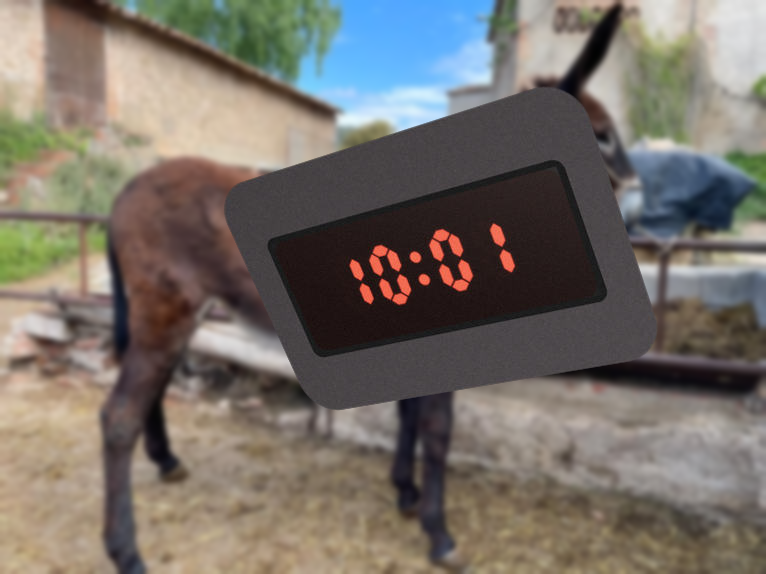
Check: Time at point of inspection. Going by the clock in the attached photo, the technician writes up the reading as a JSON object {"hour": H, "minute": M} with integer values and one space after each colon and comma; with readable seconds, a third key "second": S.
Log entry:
{"hour": 10, "minute": 1}
